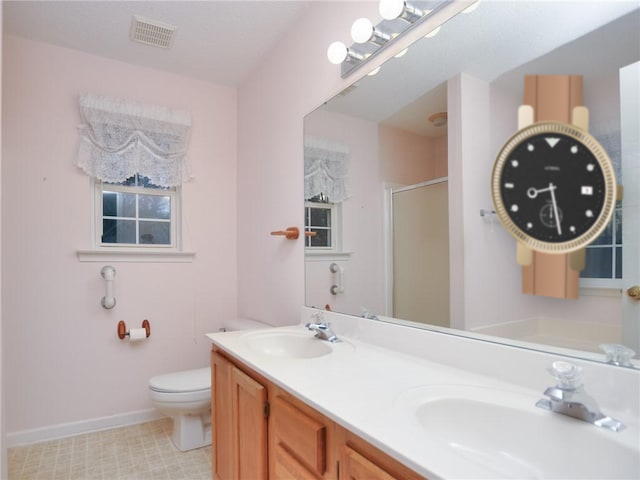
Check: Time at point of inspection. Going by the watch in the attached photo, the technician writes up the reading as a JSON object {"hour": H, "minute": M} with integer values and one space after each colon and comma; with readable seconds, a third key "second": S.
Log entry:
{"hour": 8, "minute": 28}
